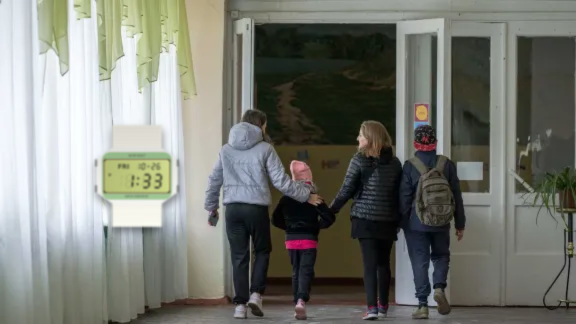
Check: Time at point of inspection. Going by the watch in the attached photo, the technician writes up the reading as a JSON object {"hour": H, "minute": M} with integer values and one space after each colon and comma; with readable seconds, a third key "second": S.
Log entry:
{"hour": 1, "minute": 33}
